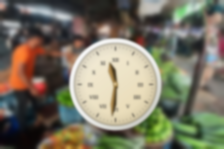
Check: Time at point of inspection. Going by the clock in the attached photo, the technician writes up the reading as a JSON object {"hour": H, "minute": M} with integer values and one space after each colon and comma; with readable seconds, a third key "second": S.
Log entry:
{"hour": 11, "minute": 31}
